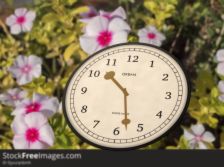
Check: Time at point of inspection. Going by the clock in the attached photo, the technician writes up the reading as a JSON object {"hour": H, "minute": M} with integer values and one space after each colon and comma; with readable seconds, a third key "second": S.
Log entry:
{"hour": 10, "minute": 28}
